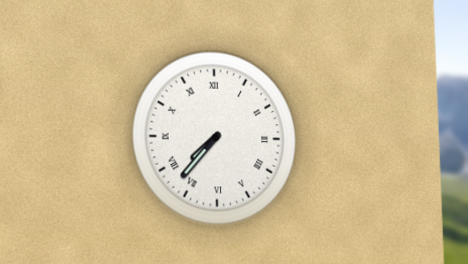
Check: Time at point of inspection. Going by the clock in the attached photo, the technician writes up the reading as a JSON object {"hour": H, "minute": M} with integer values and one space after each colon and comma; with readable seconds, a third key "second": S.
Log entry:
{"hour": 7, "minute": 37}
